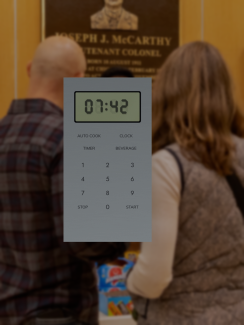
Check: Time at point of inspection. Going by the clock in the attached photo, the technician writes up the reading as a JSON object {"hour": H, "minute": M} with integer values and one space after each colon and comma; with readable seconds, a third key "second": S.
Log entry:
{"hour": 7, "minute": 42}
